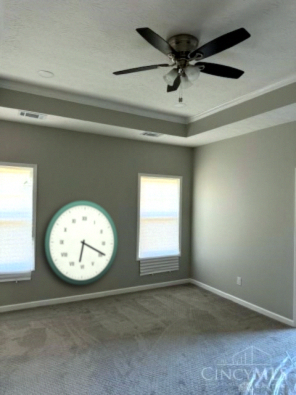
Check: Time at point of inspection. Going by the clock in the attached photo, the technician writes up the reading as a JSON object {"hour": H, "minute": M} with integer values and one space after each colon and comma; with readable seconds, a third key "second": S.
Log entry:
{"hour": 6, "minute": 19}
